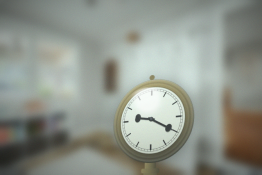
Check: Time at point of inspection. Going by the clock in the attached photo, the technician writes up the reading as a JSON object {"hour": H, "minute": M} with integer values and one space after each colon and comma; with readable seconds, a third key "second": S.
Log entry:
{"hour": 9, "minute": 20}
